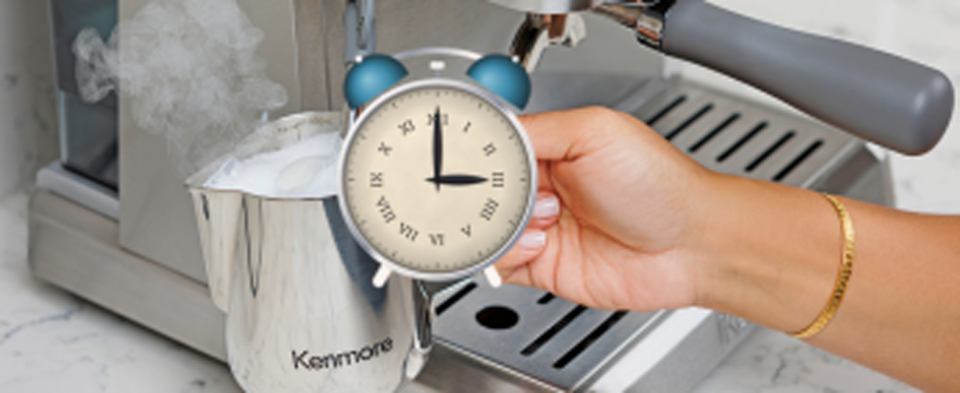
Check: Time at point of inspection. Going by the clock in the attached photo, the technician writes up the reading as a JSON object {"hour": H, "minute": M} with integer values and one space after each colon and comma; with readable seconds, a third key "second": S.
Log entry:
{"hour": 3, "minute": 0}
